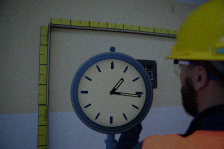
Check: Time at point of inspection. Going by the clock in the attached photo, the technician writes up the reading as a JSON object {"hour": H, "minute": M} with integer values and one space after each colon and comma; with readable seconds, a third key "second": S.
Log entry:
{"hour": 1, "minute": 16}
